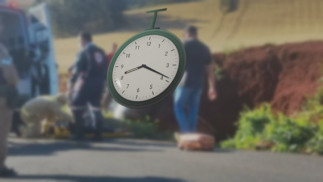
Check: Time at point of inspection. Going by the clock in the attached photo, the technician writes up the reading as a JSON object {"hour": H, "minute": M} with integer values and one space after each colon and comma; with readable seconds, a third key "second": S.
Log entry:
{"hour": 8, "minute": 19}
